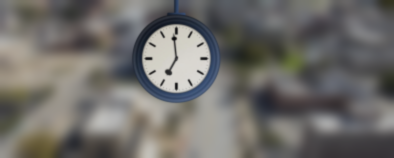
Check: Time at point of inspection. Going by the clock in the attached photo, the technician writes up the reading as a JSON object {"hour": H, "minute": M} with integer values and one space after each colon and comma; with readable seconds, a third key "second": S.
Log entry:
{"hour": 6, "minute": 59}
